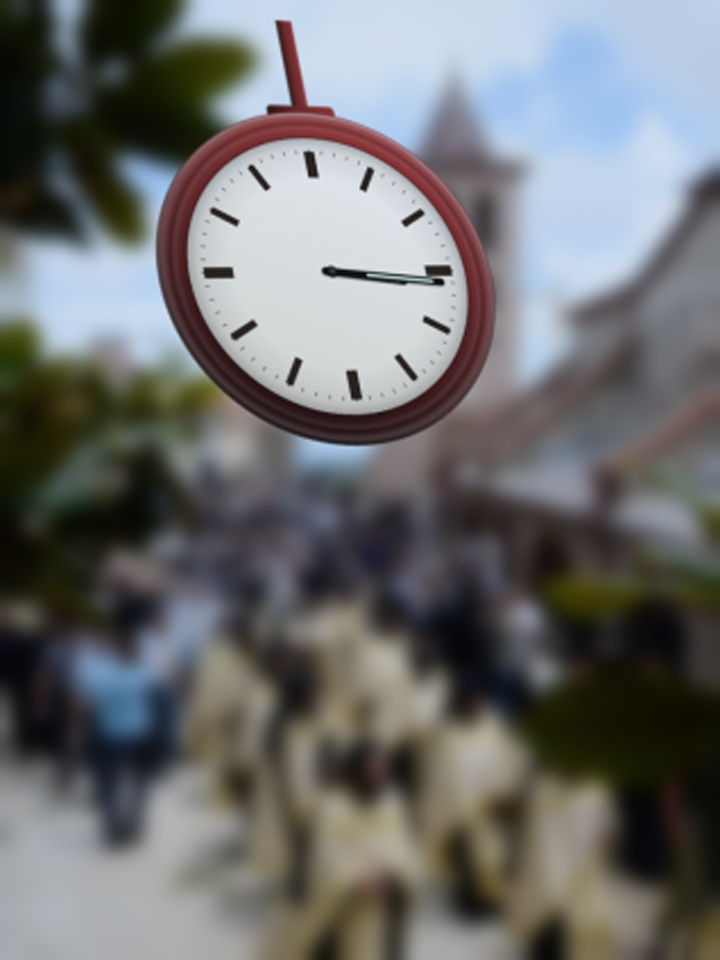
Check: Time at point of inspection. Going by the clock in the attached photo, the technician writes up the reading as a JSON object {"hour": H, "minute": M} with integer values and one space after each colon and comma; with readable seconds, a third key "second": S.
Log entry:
{"hour": 3, "minute": 16}
